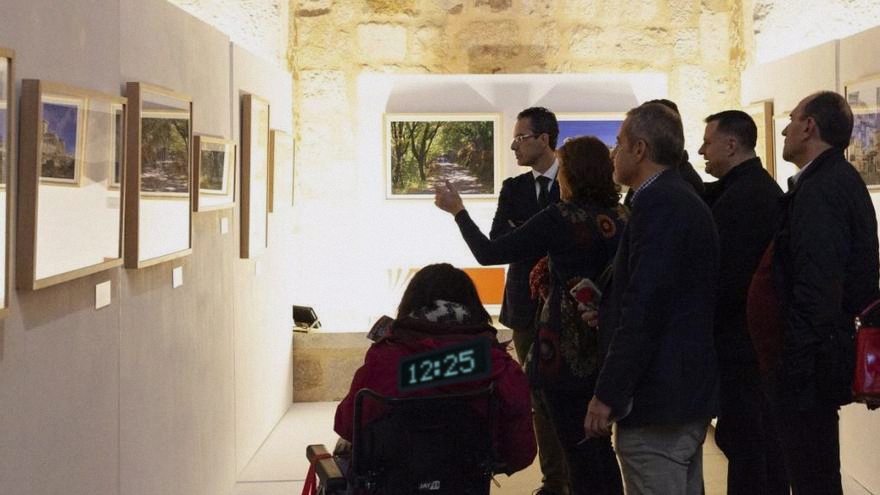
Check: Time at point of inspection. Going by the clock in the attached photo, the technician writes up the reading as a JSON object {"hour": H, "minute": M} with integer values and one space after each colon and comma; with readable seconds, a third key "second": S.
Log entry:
{"hour": 12, "minute": 25}
